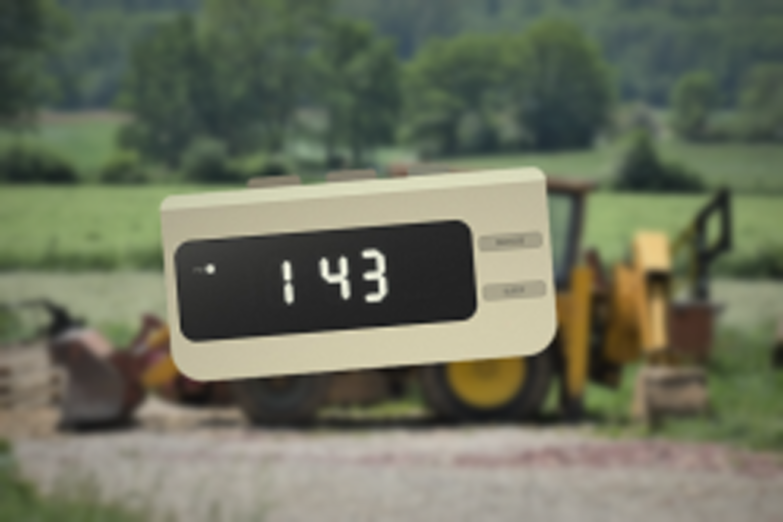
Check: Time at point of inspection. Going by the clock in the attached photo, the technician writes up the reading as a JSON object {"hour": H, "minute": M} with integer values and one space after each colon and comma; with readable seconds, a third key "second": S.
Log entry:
{"hour": 1, "minute": 43}
